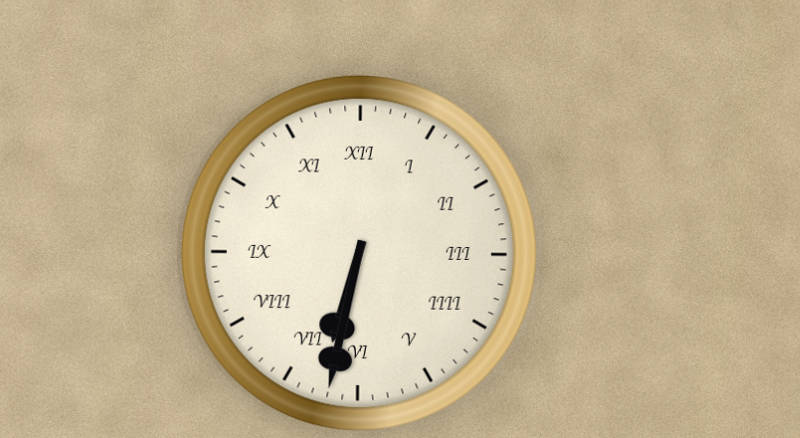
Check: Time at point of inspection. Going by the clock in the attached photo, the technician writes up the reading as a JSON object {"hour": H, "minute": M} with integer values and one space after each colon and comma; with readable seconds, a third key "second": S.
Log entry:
{"hour": 6, "minute": 32}
